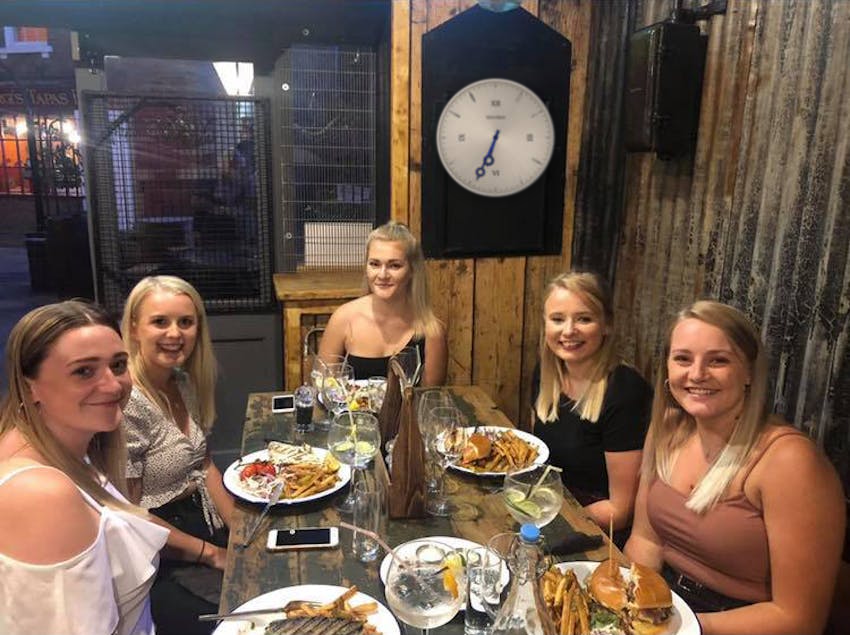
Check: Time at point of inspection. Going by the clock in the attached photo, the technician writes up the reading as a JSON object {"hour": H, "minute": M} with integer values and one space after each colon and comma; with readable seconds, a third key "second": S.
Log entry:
{"hour": 6, "minute": 34}
